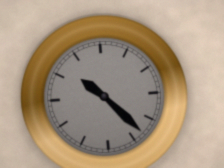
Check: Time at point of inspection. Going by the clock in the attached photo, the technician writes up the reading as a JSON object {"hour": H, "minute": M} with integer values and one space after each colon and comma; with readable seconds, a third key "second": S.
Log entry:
{"hour": 10, "minute": 23}
